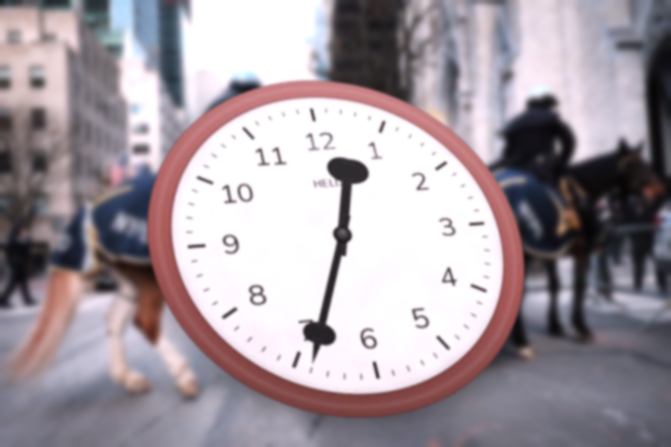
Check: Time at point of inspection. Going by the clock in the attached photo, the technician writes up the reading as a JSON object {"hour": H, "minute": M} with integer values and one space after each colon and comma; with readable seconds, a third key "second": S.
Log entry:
{"hour": 12, "minute": 34}
